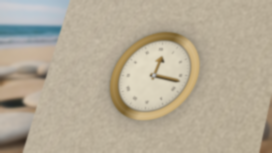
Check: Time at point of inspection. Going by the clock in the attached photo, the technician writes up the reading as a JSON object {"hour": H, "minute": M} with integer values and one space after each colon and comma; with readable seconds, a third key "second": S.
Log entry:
{"hour": 12, "minute": 17}
